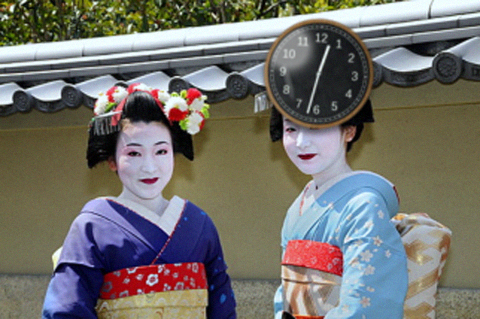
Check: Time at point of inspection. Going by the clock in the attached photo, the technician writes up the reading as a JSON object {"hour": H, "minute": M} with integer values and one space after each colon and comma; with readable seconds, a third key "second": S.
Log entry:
{"hour": 12, "minute": 32}
